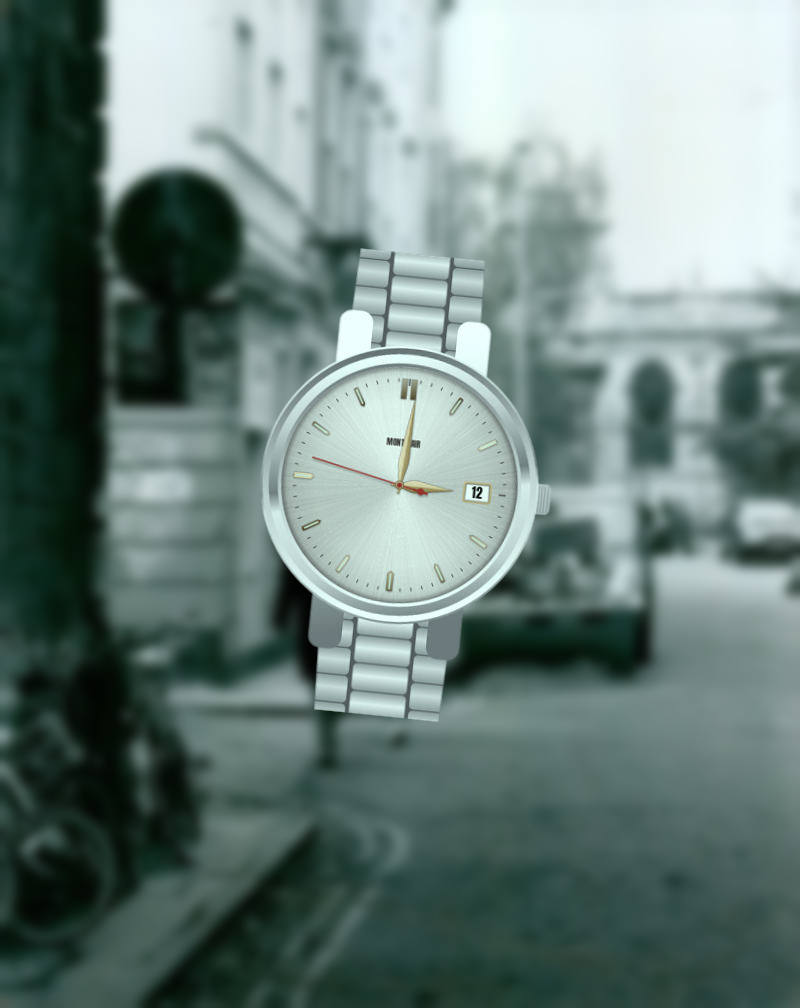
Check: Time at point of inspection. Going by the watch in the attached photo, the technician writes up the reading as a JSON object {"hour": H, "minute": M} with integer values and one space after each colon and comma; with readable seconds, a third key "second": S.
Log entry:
{"hour": 3, "minute": 0, "second": 47}
